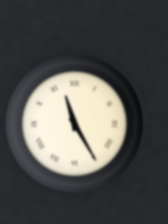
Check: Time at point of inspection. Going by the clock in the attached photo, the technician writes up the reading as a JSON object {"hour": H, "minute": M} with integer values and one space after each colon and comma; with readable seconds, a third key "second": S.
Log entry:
{"hour": 11, "minute": 25}
